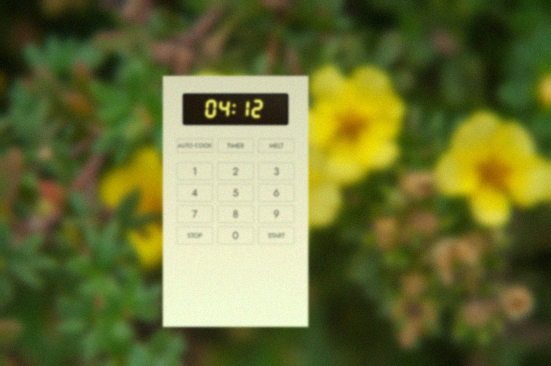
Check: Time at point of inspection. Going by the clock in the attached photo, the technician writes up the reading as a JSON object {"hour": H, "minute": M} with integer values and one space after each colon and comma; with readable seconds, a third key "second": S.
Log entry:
{"hour": 4, "minute": 12}
